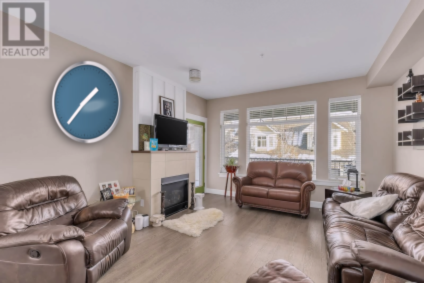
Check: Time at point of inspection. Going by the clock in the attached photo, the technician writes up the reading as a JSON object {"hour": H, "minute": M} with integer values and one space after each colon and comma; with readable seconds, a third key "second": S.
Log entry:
{"hour": 1, "minute": 37}
